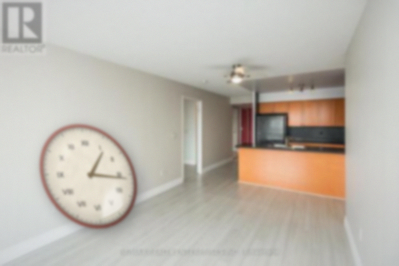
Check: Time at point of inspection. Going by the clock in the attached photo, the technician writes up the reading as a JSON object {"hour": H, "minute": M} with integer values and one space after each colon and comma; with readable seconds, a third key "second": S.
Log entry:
{"hour": 1, "minute": 16}
